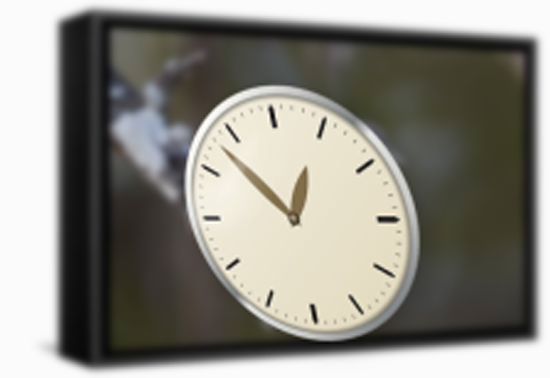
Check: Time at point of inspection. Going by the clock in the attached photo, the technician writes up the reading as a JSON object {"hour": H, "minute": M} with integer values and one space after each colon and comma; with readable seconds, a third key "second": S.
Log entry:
{"hour": 12, "minute": 53}
